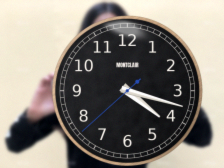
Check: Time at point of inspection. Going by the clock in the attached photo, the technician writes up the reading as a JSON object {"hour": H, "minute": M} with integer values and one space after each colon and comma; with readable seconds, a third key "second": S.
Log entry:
{"hour": 4, "minute": 17, "second": 38}
